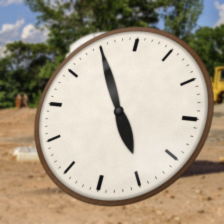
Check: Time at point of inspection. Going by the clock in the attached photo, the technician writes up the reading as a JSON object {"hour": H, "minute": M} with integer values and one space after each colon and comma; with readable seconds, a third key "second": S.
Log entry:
{"hour": 4, "minute": 55}
